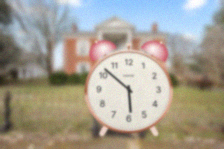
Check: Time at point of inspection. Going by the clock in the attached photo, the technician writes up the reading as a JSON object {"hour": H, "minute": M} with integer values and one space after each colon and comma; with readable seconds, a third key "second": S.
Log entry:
{"hour": 5, "minute": 52}
